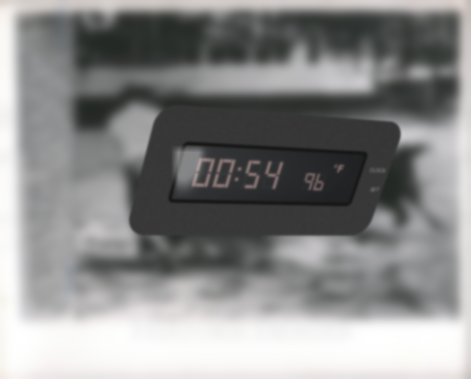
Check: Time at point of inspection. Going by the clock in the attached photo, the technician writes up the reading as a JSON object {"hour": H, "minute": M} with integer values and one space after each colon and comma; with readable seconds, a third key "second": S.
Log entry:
{"hour": 0, "minute": 54}
